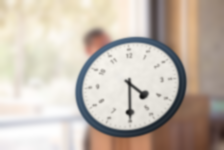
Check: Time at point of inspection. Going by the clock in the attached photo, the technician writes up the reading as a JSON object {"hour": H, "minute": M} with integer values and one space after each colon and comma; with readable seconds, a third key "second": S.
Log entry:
{"hour": 4, "minute": 30}
